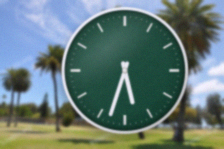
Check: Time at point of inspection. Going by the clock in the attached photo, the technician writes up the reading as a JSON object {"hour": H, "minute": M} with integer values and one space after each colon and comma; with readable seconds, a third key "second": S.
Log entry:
{"hour": 5, "minute": 33}
